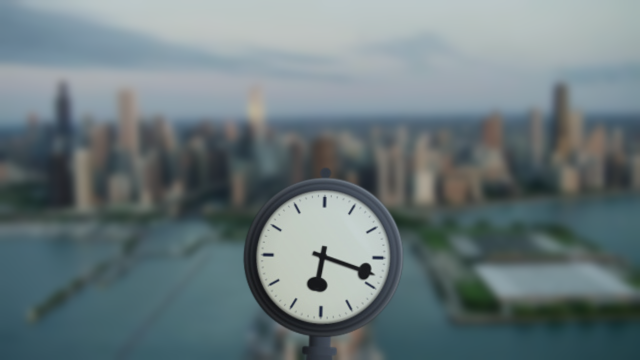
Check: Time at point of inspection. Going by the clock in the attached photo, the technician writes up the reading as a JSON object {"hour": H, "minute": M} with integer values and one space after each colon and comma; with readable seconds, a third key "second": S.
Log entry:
{"hour": 6, "minute": 18}
